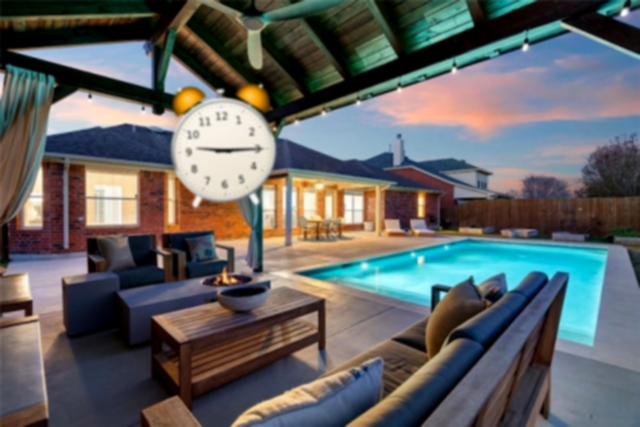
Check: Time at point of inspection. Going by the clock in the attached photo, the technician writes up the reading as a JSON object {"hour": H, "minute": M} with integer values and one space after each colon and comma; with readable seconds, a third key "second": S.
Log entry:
{"hour": 9, "minute": 15}
